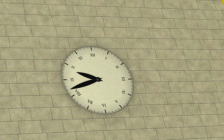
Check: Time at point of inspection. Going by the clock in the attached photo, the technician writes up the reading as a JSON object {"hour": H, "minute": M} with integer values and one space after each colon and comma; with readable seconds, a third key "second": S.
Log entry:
{"hour": 9, "minute": 42}
